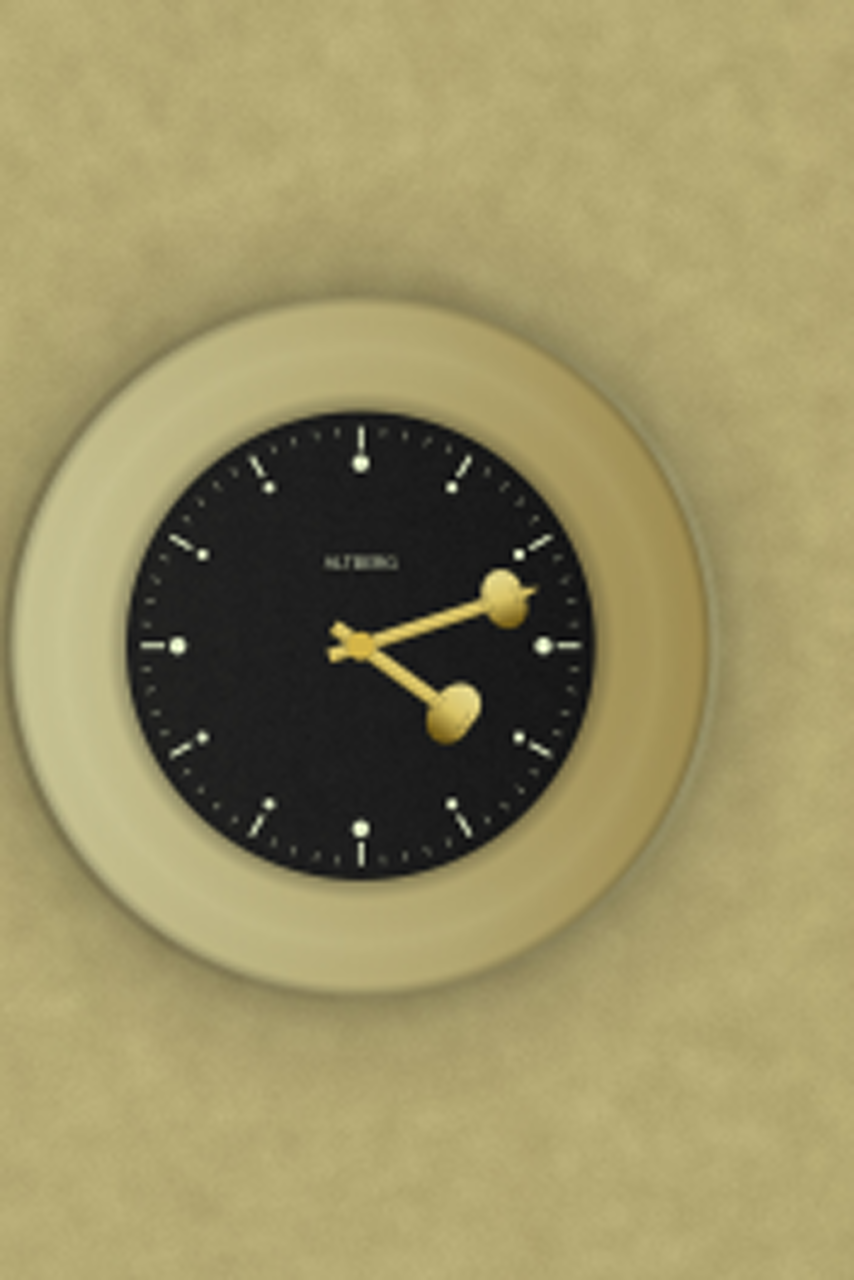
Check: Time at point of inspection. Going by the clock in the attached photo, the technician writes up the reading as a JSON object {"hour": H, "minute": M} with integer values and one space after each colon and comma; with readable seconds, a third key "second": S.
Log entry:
{"hour": 4, "minute": 12}
